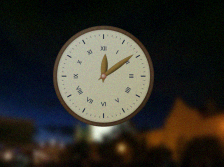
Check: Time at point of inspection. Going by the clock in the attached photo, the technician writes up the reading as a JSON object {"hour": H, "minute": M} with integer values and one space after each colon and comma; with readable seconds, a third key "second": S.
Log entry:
{"hour": 12, "minute": 9}
